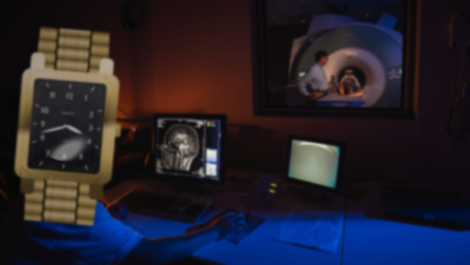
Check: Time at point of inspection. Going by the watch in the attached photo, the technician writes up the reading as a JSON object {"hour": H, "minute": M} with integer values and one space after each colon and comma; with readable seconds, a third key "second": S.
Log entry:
{"hour": 3, "minute": 42}
